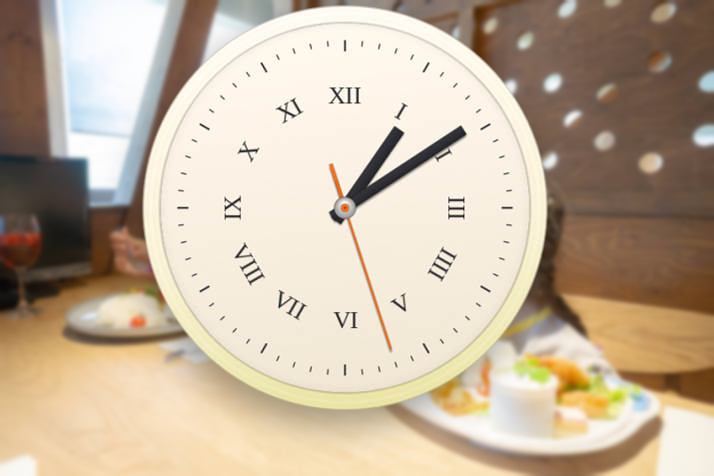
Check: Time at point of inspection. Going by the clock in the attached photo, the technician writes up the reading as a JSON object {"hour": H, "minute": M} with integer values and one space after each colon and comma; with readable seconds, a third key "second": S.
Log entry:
{"hour": 1, "minute": 9, "second": 27}
